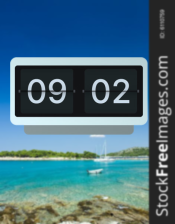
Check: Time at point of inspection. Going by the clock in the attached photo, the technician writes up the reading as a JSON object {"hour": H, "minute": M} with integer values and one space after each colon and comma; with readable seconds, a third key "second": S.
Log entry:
{"hour": 9, "minute": 2}
